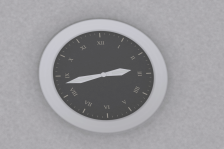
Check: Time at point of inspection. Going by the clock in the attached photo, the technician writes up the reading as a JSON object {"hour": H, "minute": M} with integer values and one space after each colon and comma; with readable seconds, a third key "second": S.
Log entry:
{"hour": 2, "minute": 43}
